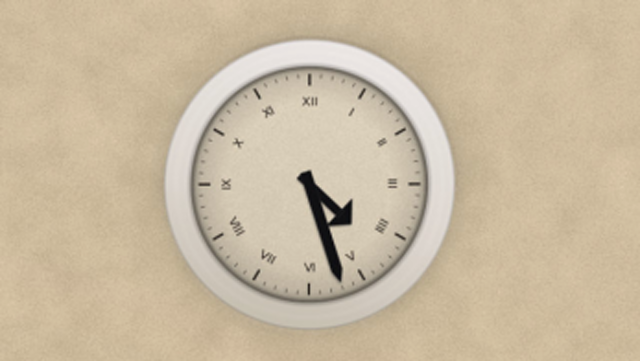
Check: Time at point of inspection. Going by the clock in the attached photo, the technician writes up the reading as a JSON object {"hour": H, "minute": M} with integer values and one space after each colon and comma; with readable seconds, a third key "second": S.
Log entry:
{"hour": 4, "minute": 27}
